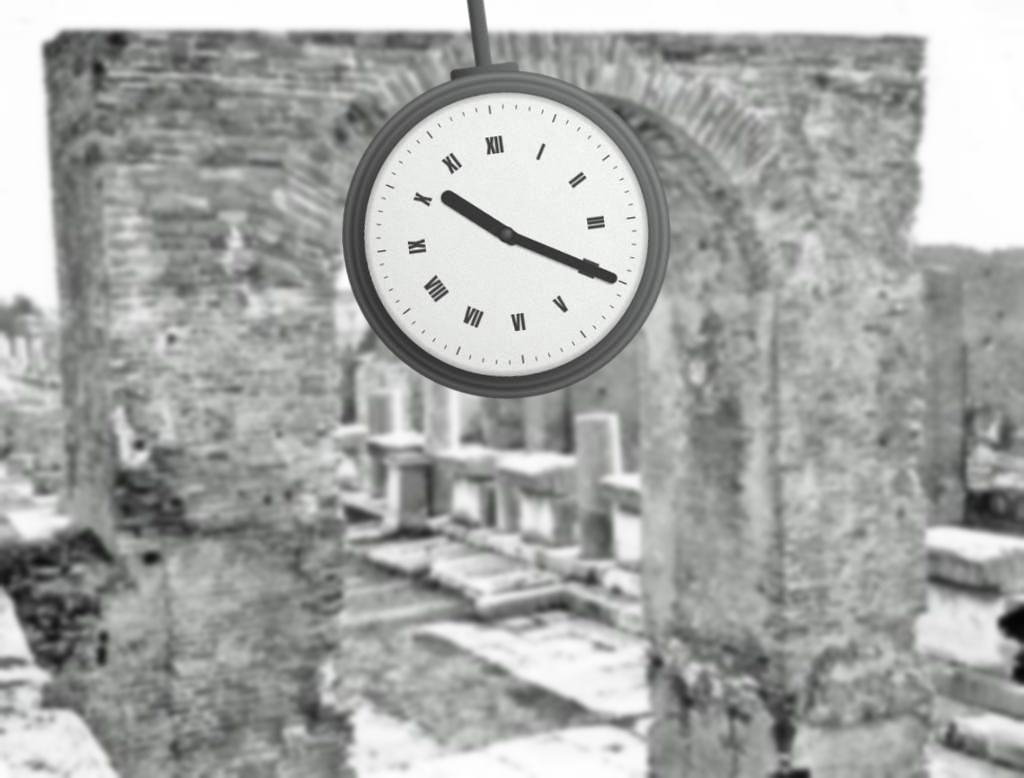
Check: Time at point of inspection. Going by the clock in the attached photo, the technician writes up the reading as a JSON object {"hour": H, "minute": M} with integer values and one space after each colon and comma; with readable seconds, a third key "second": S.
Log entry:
{"hour": 10, "minute": 20}
